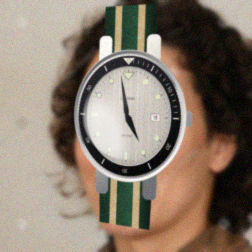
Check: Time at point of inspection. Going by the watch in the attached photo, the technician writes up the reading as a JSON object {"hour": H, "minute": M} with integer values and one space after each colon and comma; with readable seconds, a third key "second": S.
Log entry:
{"hour": 4, "minute": 58}
